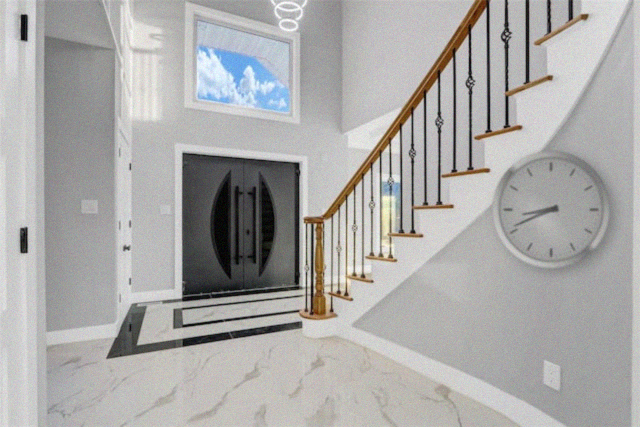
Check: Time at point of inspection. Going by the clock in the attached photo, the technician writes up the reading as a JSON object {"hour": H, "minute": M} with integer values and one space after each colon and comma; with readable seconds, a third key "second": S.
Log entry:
{"hour": 8, "minute": 41}
